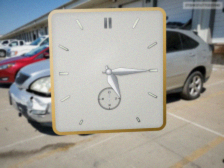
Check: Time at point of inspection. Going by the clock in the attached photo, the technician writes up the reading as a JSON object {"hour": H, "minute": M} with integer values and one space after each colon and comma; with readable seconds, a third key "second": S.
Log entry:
{"hour": 5, "minute": 15}
